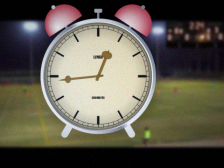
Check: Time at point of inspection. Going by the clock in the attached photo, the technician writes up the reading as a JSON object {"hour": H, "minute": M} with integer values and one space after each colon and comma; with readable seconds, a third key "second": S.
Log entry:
{"hour": 12, "minute": 44}
